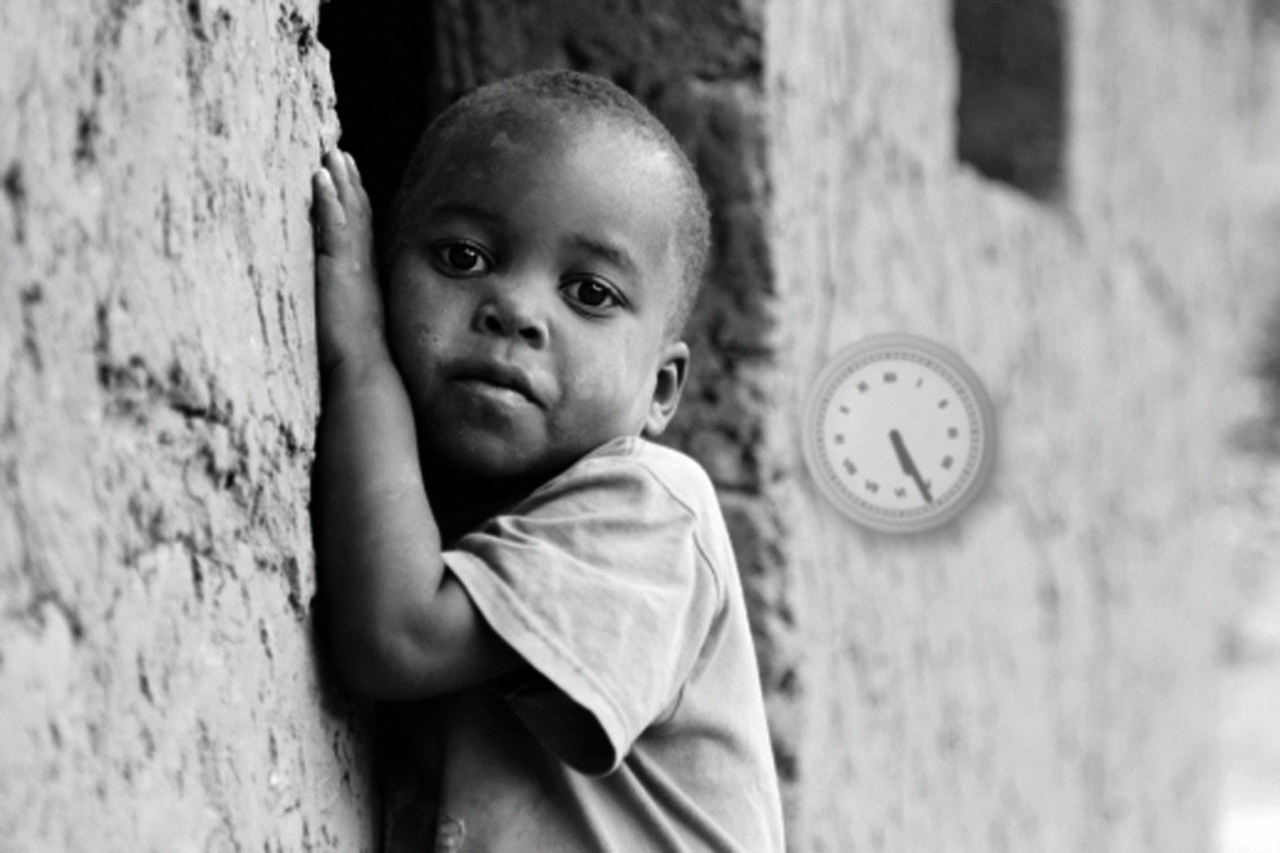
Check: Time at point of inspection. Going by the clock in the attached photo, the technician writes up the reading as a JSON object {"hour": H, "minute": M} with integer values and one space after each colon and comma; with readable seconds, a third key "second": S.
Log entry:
{"hour": 5, "minute": 26}
